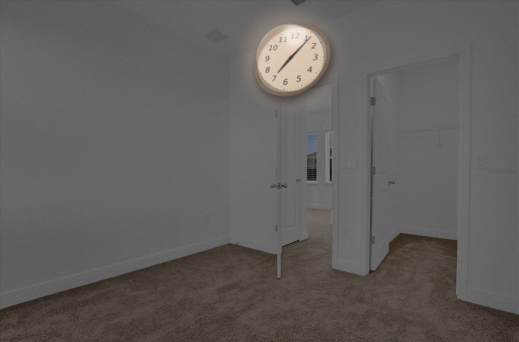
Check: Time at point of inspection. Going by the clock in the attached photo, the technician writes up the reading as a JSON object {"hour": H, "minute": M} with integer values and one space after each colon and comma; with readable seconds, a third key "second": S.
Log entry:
{"hour": 7, "minute": 6}
